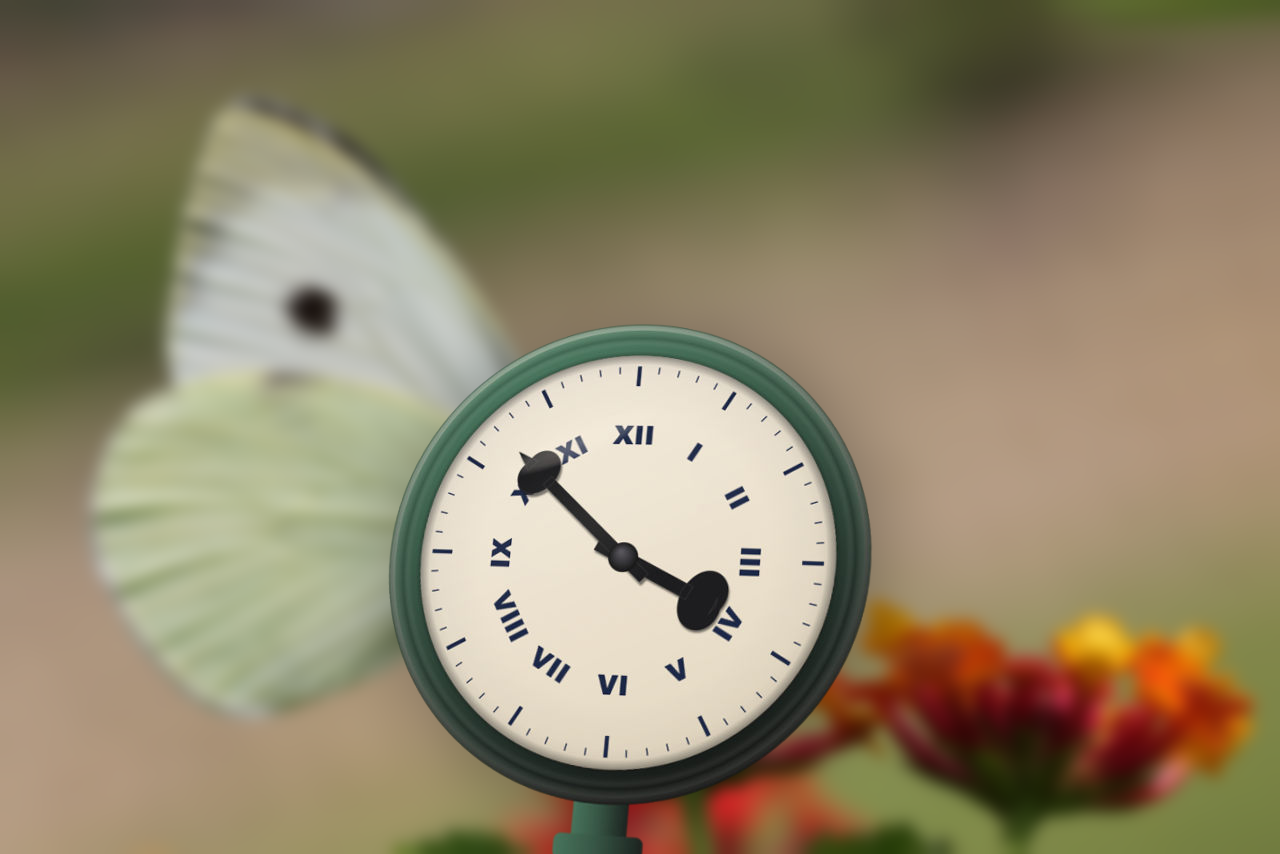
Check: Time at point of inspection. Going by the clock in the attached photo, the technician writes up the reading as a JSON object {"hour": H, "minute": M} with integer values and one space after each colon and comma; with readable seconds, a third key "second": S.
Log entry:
{"hour": 3, "minute": 52}
